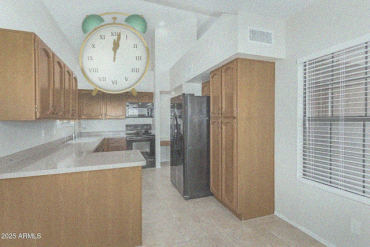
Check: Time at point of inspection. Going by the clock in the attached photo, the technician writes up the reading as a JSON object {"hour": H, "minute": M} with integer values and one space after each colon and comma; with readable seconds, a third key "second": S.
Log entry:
{"hour": 12, "minute": 2}
